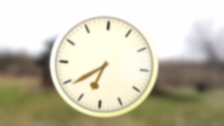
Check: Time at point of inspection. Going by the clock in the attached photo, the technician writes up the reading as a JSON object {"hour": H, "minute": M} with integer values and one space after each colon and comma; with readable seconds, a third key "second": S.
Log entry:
{"hour": 6, "minute": 39}
